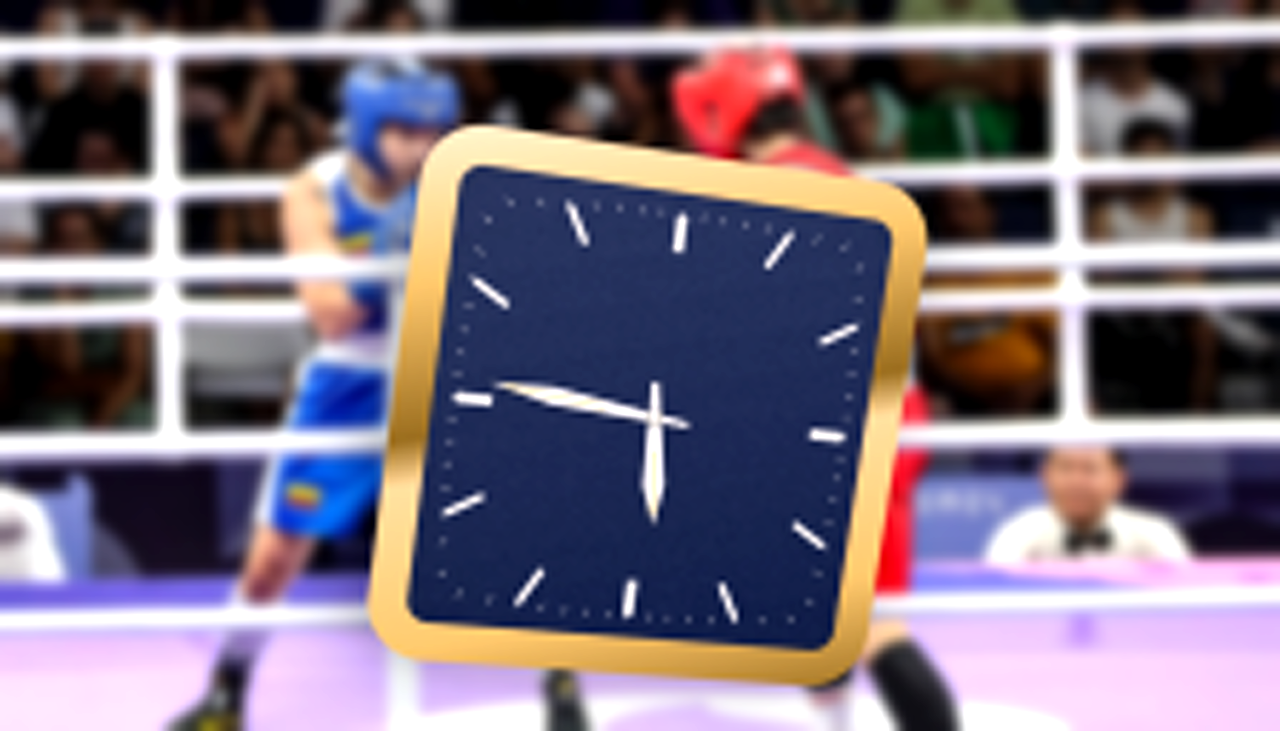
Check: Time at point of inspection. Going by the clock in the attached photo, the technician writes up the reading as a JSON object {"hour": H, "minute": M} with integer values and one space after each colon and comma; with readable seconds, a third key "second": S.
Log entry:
{"hour": 5, "minute": 46}
